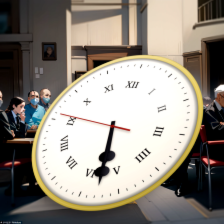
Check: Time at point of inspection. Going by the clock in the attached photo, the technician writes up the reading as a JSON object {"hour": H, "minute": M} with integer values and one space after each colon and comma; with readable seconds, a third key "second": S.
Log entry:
{"hour": 5, "minute": 27, "second": 46}
